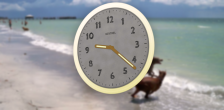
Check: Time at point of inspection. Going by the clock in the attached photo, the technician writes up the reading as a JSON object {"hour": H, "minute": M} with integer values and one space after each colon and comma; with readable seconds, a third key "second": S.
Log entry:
{"hour": 9, "minute": 22}
